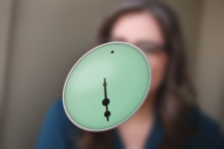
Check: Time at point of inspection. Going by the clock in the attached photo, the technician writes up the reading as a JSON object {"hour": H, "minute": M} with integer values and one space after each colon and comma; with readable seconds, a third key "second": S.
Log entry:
{"hour": 5, "minute": 27}
